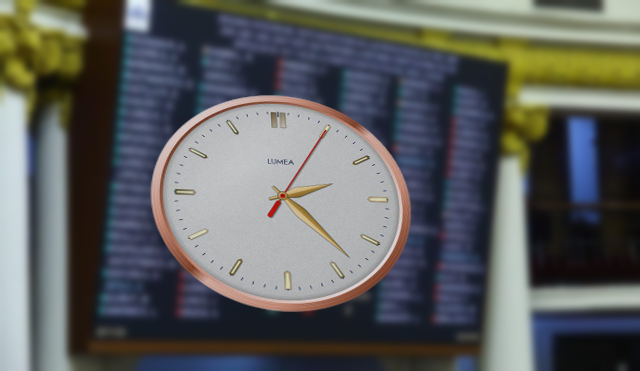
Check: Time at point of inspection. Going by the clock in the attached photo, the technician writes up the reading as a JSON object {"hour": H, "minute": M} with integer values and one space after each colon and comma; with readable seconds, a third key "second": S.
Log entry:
{"hour": 2, "minute": 23, "second": 5}
